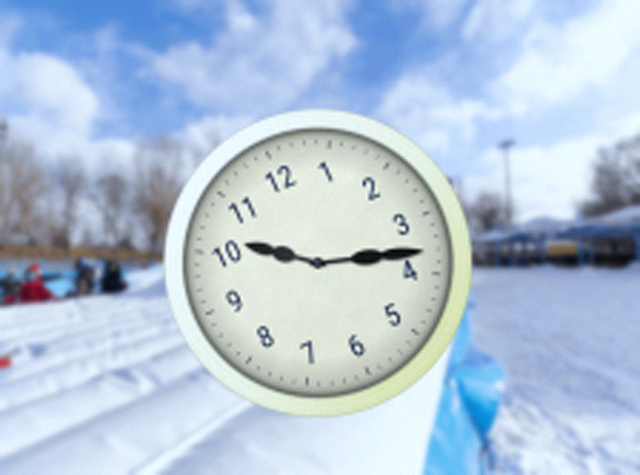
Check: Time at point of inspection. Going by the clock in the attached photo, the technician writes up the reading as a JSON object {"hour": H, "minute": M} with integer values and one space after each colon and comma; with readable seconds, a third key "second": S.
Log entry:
{"hour": 10, "minute": 18}
